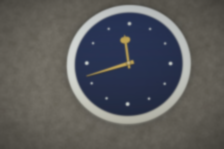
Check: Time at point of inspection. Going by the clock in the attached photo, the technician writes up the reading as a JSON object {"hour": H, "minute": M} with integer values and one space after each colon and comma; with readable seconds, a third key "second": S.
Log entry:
{"hour": 11, "minute": 42}
